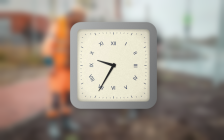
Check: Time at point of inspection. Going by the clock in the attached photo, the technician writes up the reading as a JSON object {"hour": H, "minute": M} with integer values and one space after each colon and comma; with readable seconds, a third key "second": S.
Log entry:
{"hour": 9, "minute": 35}
